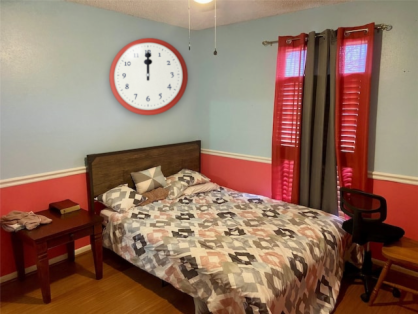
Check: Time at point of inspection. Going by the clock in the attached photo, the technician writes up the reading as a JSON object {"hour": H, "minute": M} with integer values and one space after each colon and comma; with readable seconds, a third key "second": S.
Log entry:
{"hour": 12, "minute": 0}
